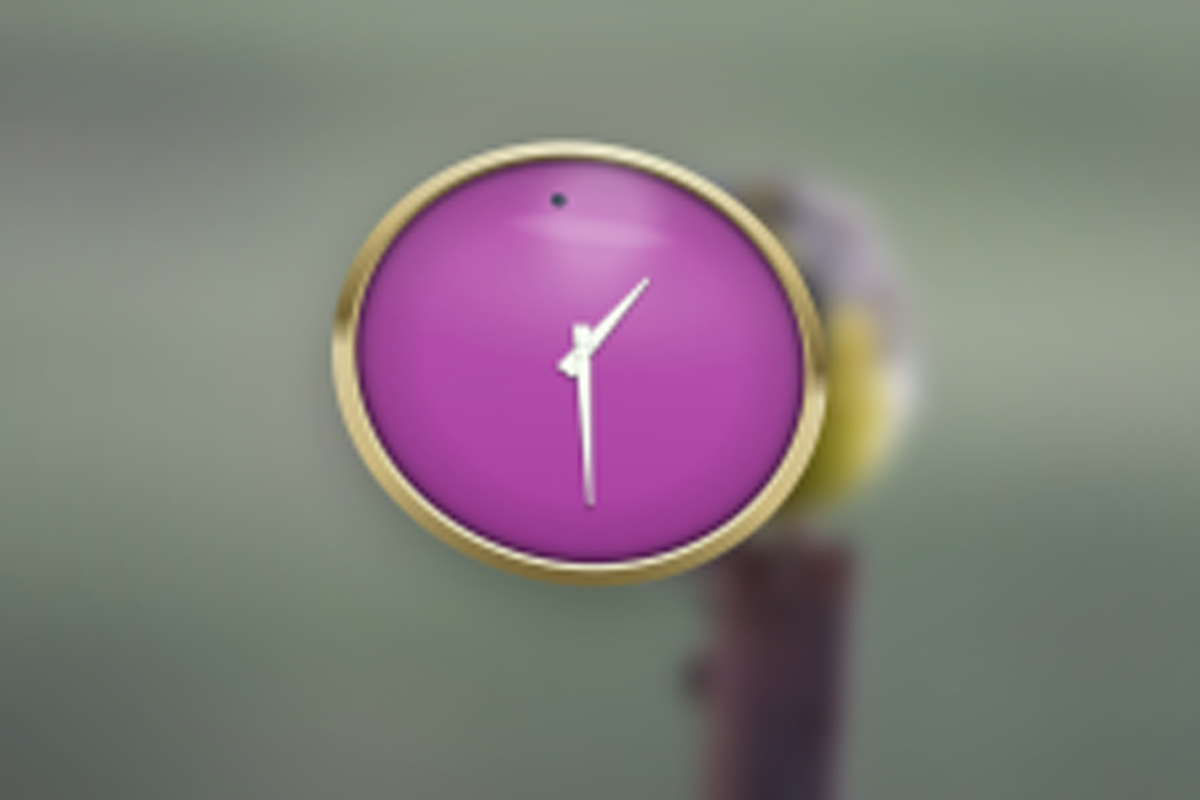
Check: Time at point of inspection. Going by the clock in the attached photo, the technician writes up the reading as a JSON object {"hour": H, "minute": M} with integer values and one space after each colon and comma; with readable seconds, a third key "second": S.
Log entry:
{"hour": 1, "minute": 31}
